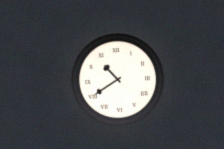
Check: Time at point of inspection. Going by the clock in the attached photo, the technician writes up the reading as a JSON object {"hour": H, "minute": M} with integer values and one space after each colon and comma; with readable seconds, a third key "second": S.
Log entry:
{"hour": 10, "minute": 40}
